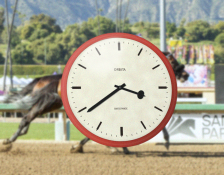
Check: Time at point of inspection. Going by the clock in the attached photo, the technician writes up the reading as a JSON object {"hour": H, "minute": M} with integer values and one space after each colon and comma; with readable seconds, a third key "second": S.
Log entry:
{"hour": 3, "minute": 39}
